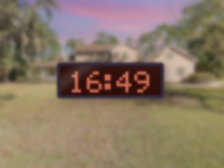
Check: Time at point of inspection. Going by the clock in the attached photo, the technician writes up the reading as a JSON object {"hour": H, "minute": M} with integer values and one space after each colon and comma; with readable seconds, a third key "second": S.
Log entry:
{"hour": 16, "minute": 49}
